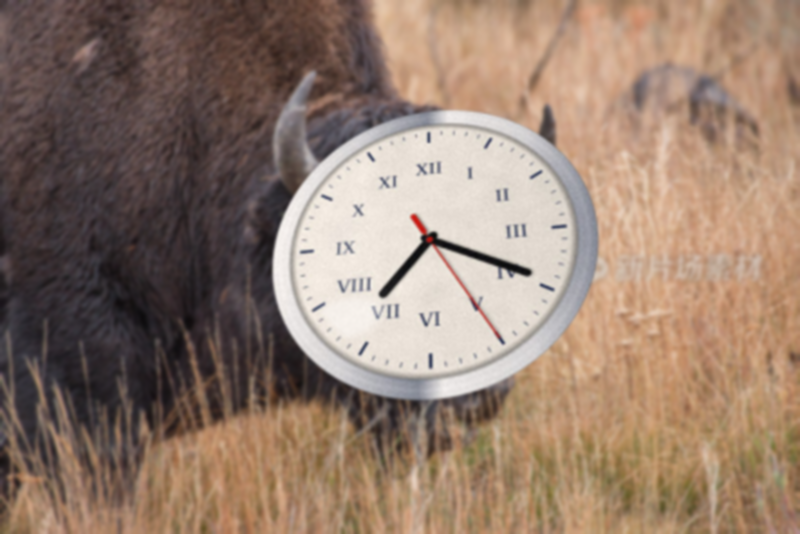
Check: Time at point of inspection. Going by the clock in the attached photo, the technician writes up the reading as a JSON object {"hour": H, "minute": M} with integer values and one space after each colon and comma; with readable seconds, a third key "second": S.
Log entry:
{"hour": 7, "minute": 19, "second": 25}
